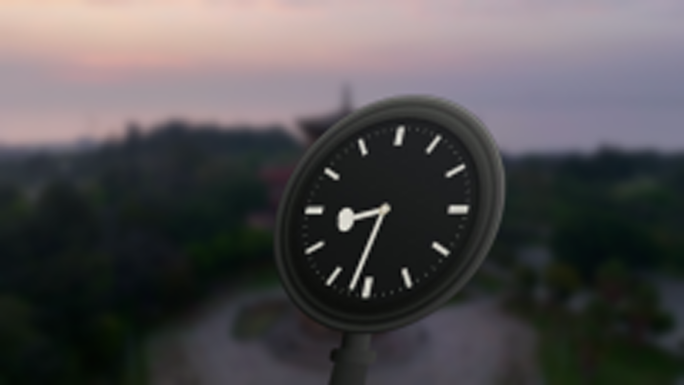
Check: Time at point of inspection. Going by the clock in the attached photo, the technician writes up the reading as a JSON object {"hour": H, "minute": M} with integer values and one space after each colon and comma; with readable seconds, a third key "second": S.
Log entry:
{"hour": 8, "minute": 32}
